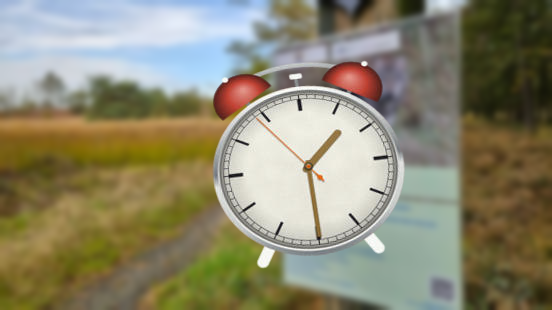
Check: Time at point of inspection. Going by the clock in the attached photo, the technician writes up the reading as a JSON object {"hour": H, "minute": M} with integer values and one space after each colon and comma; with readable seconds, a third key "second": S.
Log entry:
{"hour": 1, "minute": 29, "second": 54}
